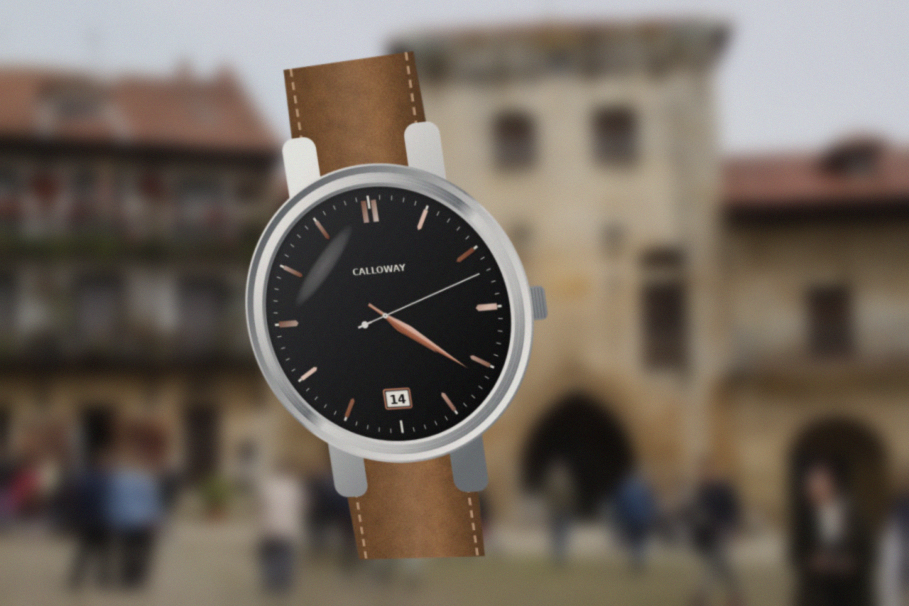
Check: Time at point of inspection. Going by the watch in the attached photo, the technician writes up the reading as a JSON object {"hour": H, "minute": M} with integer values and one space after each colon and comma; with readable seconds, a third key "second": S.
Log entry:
{"hour": 4, "minute": 21, "second": 12}
